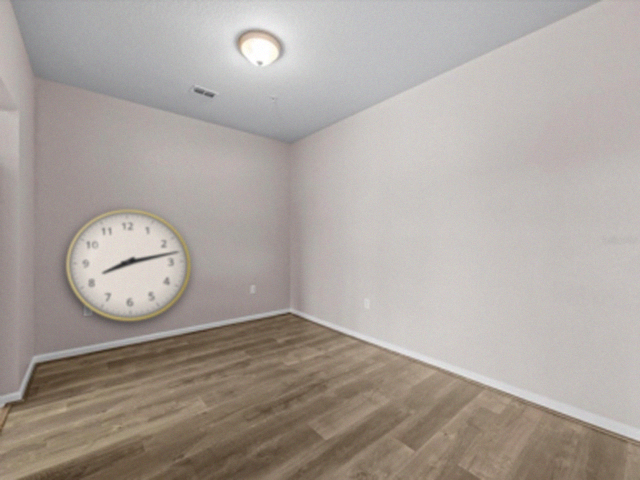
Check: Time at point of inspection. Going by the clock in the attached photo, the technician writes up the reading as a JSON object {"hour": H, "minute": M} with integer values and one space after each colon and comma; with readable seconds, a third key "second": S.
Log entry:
{"hour": 8, "minute": 13}
